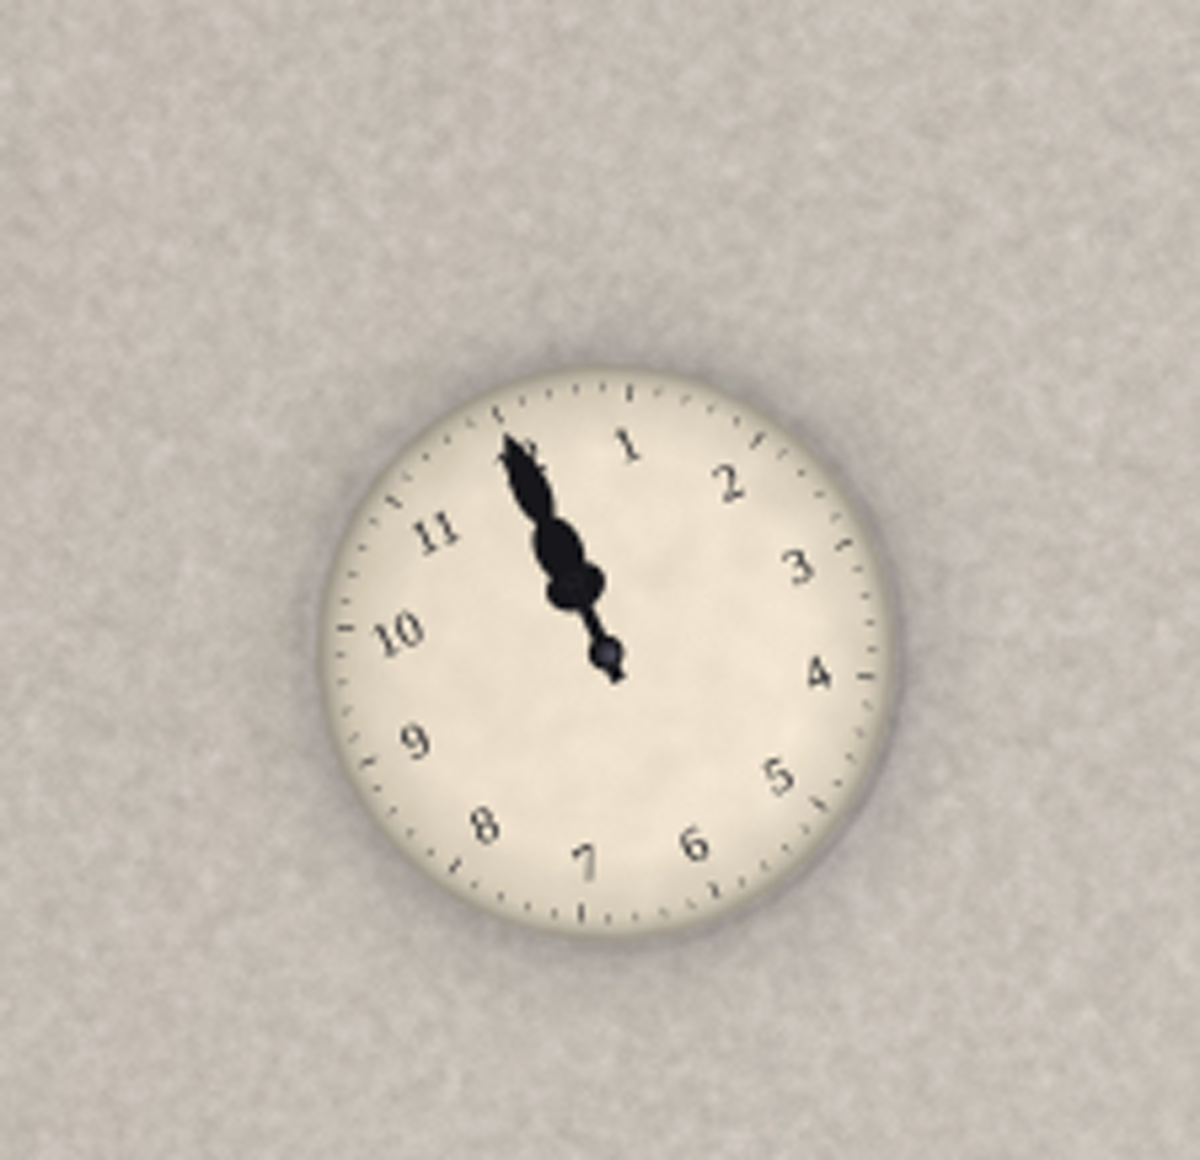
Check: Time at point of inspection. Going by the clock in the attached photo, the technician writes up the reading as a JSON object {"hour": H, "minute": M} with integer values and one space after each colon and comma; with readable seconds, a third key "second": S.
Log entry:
{"hour": 12, "minute": 0}
